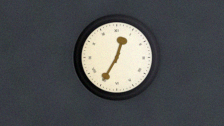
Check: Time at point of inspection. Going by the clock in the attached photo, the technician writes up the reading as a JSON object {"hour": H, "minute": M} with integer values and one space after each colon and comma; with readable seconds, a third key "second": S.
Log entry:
{"hour": 12, "minute": 35}
